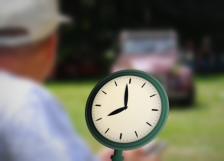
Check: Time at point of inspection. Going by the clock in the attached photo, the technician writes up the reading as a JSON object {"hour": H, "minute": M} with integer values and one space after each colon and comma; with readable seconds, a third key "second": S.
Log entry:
{"hour": 7, "minute": 59}
